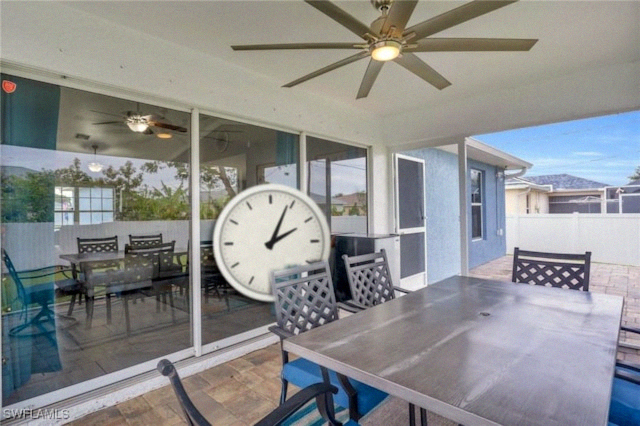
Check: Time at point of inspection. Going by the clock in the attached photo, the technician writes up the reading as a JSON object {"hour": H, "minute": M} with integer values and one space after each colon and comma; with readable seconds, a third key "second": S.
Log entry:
{"hour": 2, "minute": 4}
